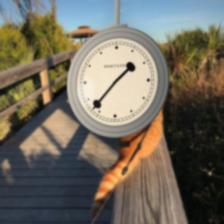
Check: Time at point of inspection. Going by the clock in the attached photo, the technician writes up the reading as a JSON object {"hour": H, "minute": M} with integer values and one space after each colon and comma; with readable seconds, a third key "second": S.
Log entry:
{"hour": 1, "minute": 37}
